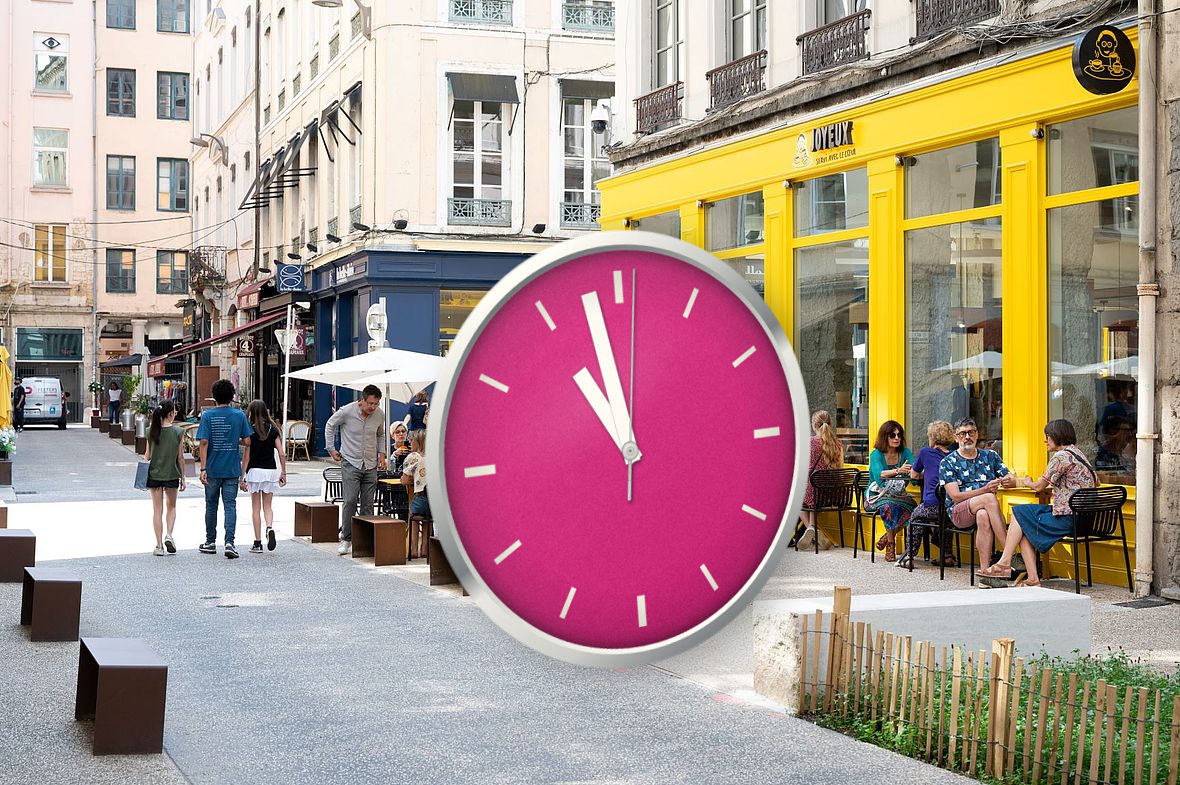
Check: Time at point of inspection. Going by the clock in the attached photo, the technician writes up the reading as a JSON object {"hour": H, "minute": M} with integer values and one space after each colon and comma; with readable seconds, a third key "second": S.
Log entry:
{"hour": 10, "minute": 58, "second": 1}
